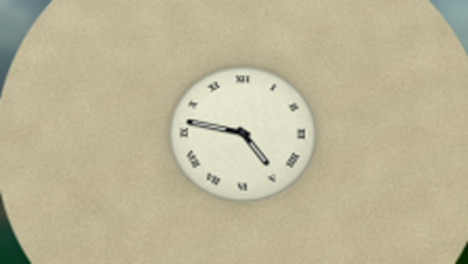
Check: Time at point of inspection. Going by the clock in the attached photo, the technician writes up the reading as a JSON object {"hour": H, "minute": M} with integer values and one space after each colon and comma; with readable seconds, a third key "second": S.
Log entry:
{"hour": 4, "minute": 47}
